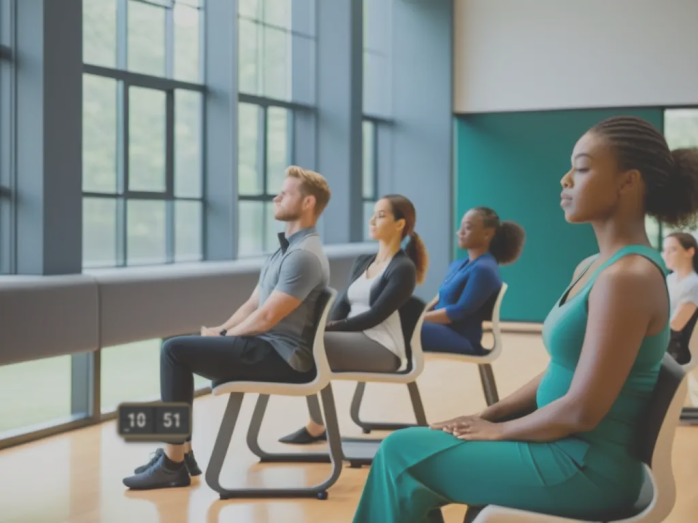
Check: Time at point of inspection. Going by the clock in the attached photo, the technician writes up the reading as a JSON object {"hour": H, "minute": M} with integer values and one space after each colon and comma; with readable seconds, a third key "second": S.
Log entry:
{"hour": 10, "minute": 51}
